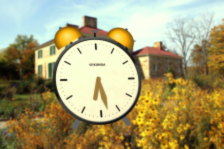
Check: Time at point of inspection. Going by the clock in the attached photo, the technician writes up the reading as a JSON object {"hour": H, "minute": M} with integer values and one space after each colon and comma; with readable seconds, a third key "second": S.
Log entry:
{"hour": 6, "minute": 28}
